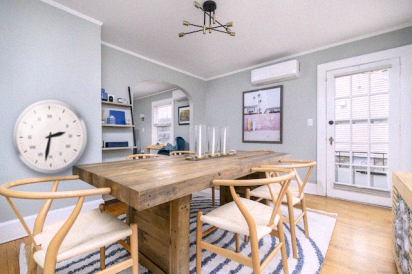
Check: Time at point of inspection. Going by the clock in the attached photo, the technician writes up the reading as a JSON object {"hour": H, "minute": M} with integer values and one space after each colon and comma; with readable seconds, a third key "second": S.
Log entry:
{"hour": 2, "minute": 32}
